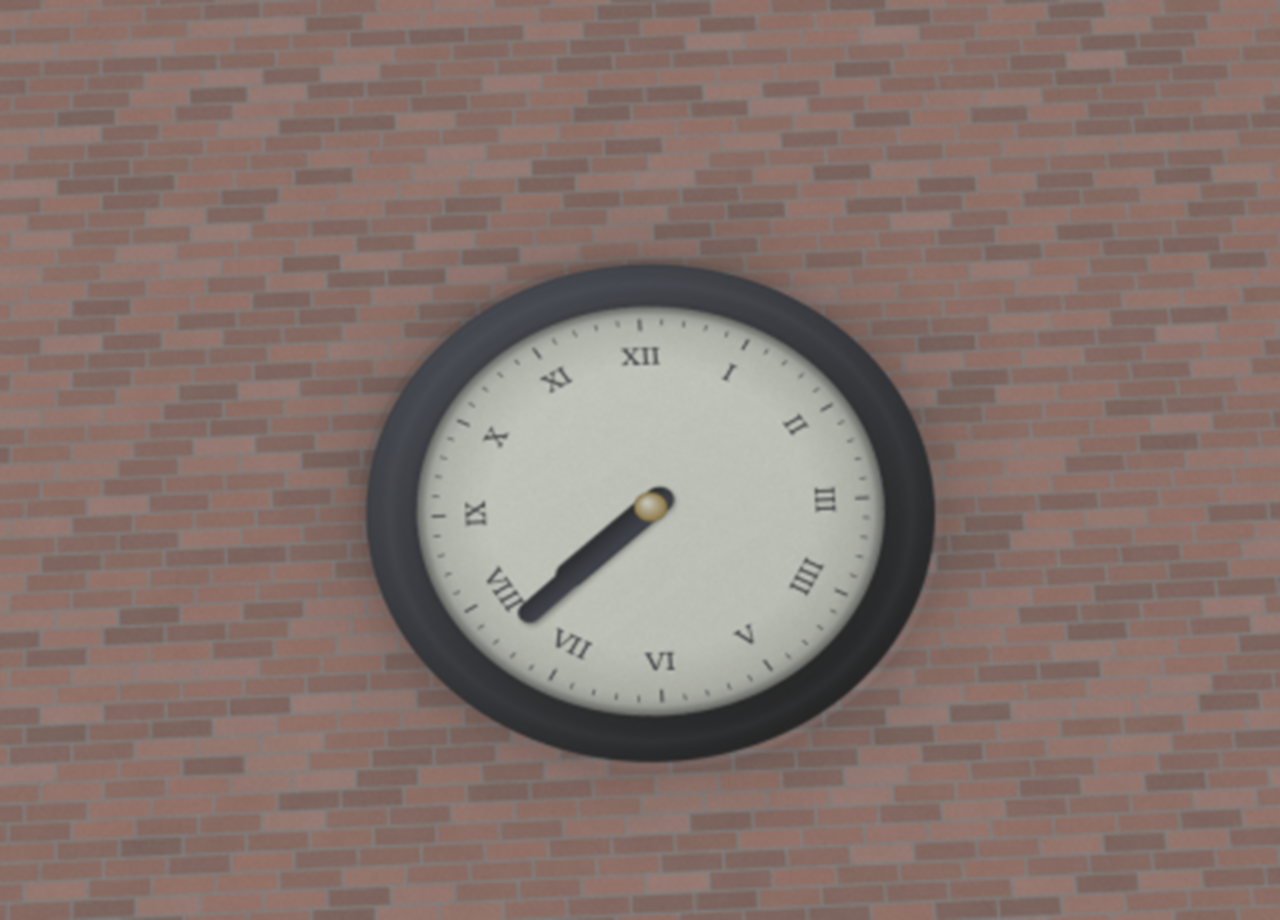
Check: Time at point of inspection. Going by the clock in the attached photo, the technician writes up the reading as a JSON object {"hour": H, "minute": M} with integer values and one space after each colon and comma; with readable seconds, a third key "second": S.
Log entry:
{"hour": 7, "minute": 38}
